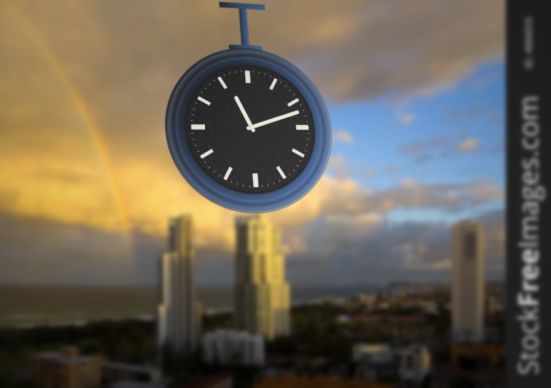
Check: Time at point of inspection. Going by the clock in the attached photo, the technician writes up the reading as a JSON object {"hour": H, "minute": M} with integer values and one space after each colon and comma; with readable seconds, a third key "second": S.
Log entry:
{"hour": 11, "minute": 12}
